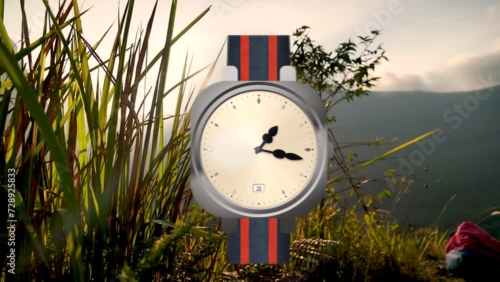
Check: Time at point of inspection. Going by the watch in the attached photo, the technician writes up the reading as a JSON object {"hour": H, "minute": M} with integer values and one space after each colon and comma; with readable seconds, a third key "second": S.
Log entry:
{"hour": 1, "minute": 17}
